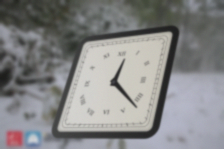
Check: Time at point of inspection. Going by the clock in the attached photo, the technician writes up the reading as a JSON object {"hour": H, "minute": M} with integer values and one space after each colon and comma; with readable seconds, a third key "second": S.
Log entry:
{"hour": 12, "minute": 22}
